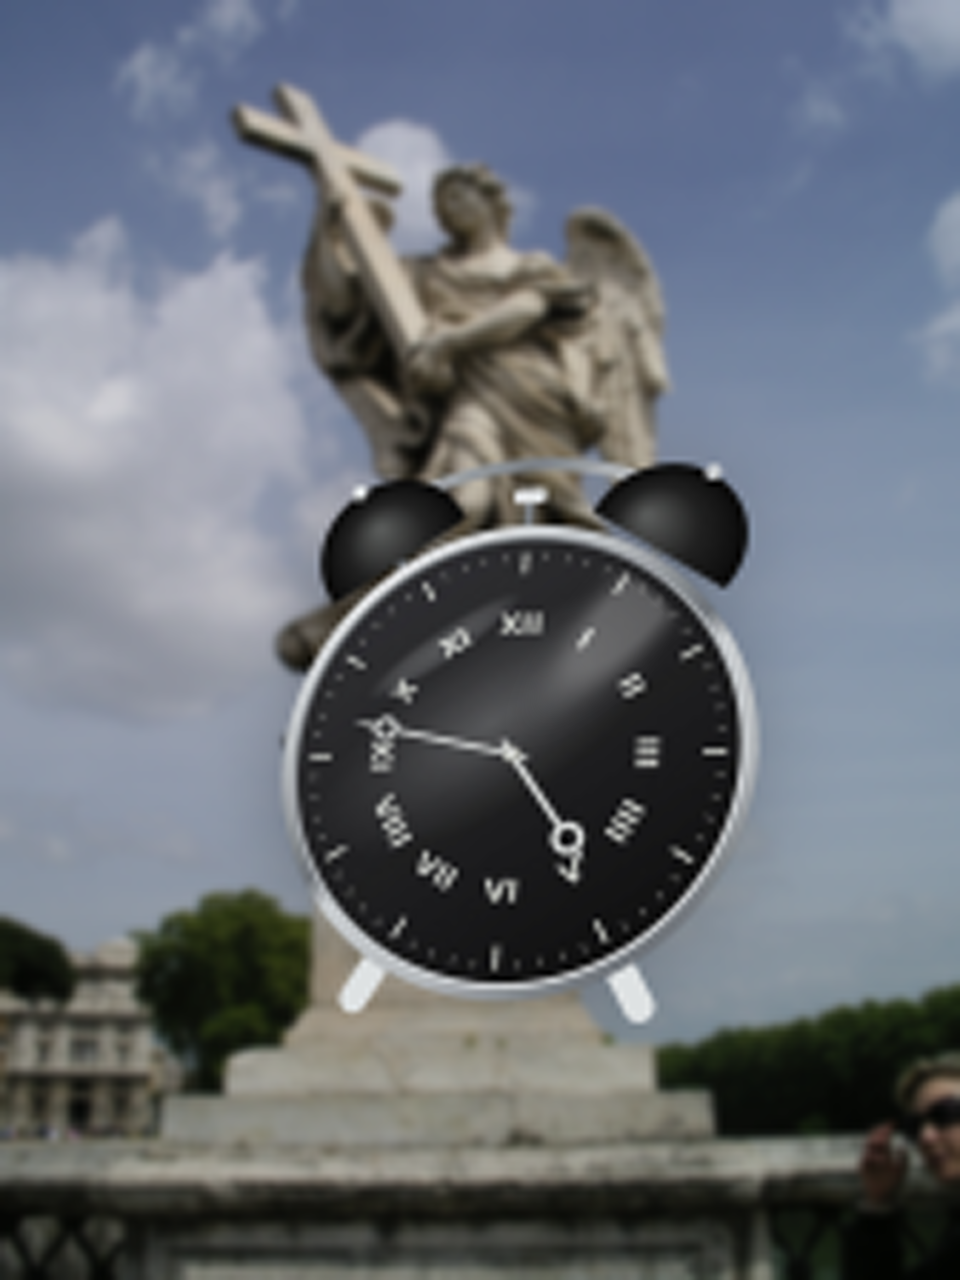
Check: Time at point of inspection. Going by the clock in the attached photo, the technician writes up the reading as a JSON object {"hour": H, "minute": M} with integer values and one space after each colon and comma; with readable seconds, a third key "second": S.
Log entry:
{"hour": 4, "minute": 47}
